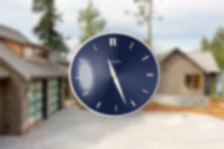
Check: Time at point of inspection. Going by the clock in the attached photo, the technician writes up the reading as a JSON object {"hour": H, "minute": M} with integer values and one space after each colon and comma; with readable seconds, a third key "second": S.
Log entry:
{"hour": 11, "minute": 27}
